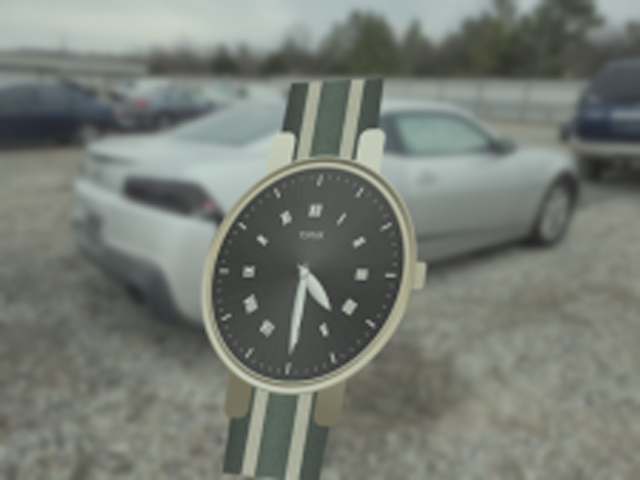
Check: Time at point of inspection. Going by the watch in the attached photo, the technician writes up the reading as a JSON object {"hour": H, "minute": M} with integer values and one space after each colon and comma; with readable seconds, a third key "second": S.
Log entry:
{"hour": 4, "minute": 30}
